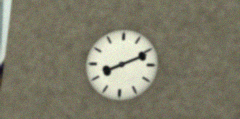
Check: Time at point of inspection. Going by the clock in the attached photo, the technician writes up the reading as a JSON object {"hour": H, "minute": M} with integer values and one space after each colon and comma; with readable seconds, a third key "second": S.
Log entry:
{"hour": 8, "minute": 11}
